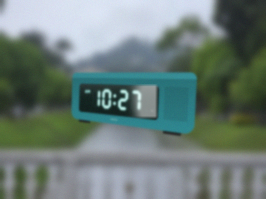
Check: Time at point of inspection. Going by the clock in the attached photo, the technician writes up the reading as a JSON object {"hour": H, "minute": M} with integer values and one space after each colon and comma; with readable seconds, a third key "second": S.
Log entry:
{"hour": 10, "minute": 27}
